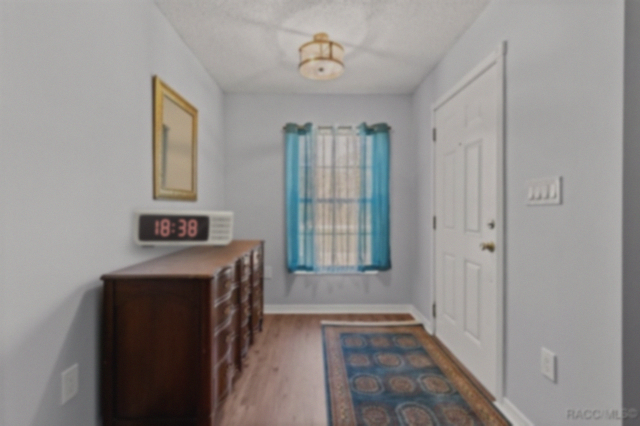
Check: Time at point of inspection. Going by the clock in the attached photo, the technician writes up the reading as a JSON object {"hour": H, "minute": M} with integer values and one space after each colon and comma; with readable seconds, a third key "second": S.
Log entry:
{"hour": 18, "minute": 38}
